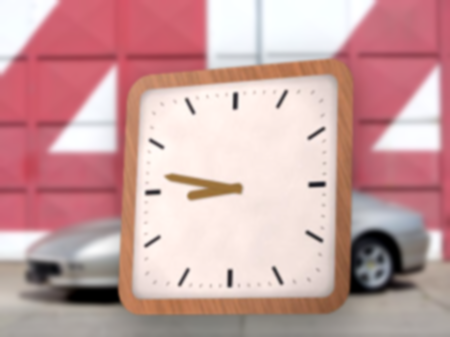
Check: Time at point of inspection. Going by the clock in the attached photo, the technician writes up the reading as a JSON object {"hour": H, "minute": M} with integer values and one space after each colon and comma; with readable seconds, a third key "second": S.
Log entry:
{"hour": 8, "minute": 47}
